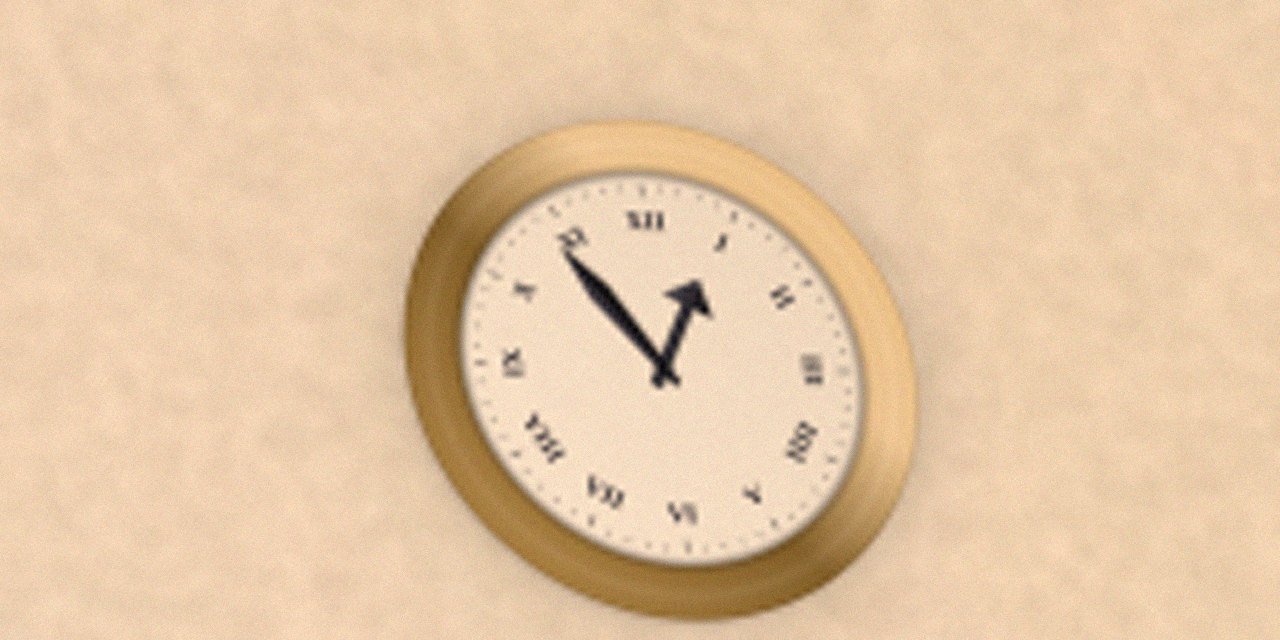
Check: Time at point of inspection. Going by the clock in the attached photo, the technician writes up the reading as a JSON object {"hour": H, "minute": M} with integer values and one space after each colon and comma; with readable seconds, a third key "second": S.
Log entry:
{"hour": 12, "minute": 54}
